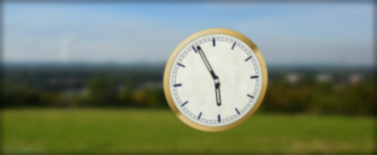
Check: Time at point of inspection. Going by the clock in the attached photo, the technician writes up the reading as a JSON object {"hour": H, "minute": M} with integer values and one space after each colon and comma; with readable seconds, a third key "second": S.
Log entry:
{"hour": 5, "minute": 56}
